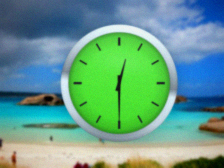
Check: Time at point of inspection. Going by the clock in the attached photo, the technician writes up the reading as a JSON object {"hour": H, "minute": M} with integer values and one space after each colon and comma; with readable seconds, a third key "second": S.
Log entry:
{"hour": 12, "minute": 30}
